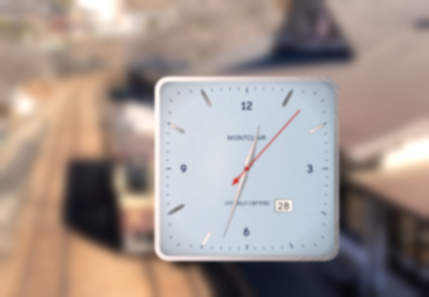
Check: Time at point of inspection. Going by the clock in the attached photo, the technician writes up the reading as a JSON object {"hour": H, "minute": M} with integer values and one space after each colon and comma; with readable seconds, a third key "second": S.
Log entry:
{"hour": 12, "minute": 33, "second": 7}
